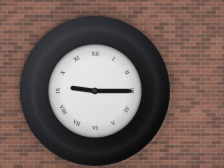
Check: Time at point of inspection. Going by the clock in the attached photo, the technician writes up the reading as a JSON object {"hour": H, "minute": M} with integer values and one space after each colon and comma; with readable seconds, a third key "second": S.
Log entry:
{"hour": 9, "minute": 15}
